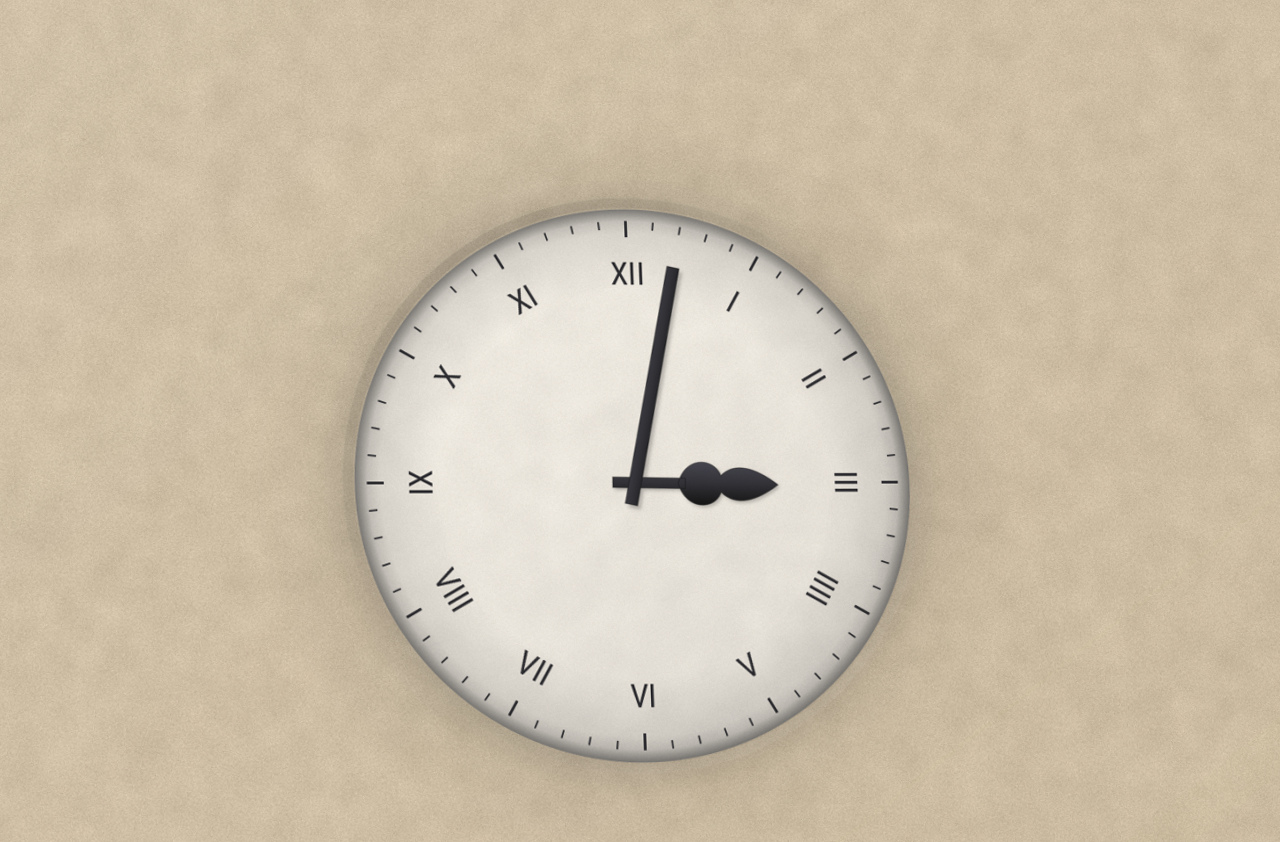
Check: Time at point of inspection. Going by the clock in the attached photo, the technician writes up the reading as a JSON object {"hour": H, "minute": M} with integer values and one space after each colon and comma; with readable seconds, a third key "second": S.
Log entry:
{"hour": 3, "minute": 2}
